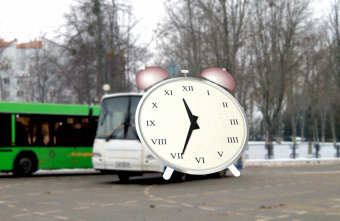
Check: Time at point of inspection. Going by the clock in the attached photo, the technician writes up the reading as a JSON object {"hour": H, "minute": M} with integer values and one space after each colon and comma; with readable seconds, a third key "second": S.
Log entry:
{"hour": 11, "minute": 34}
